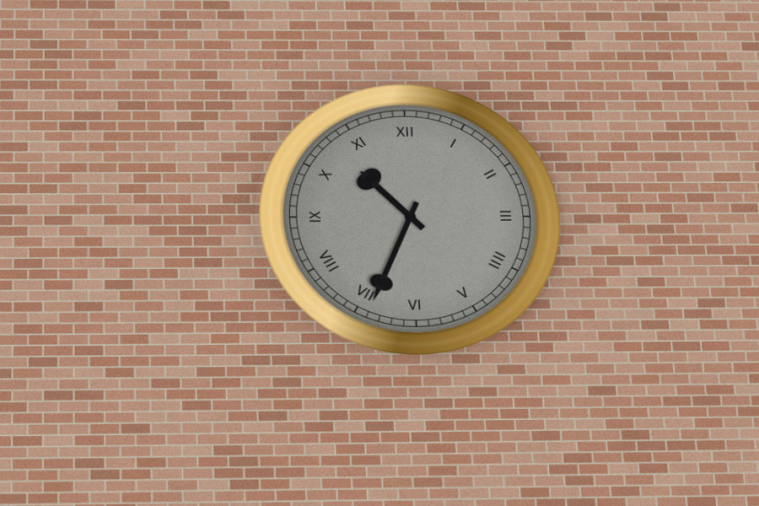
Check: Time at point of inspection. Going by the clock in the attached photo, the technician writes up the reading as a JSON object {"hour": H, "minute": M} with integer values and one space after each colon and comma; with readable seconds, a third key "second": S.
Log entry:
{"hour": 10, "minute": 34}
